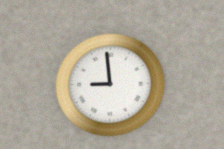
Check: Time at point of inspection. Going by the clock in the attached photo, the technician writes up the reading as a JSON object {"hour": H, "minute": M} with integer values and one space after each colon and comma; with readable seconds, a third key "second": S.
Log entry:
{"hour": 8, "minute": 59}
